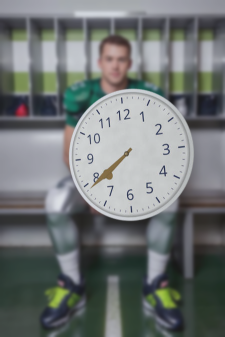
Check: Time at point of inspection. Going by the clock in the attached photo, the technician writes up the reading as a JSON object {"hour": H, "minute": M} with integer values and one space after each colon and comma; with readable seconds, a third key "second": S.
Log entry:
{"hour": 7, "minute": 39}
